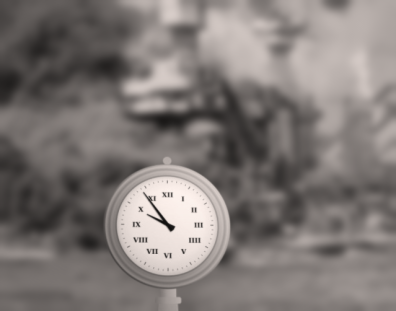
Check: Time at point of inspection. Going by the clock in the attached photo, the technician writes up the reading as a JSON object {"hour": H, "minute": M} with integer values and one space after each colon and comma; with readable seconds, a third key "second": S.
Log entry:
{"hour": 9, "minute": 54}
